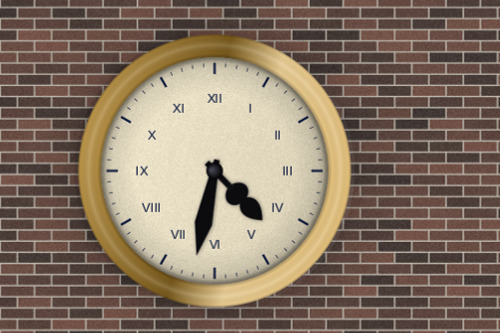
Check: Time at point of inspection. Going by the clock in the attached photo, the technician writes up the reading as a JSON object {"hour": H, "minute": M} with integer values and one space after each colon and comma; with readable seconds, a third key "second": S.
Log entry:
{"hour": 4, "minute": 32}
